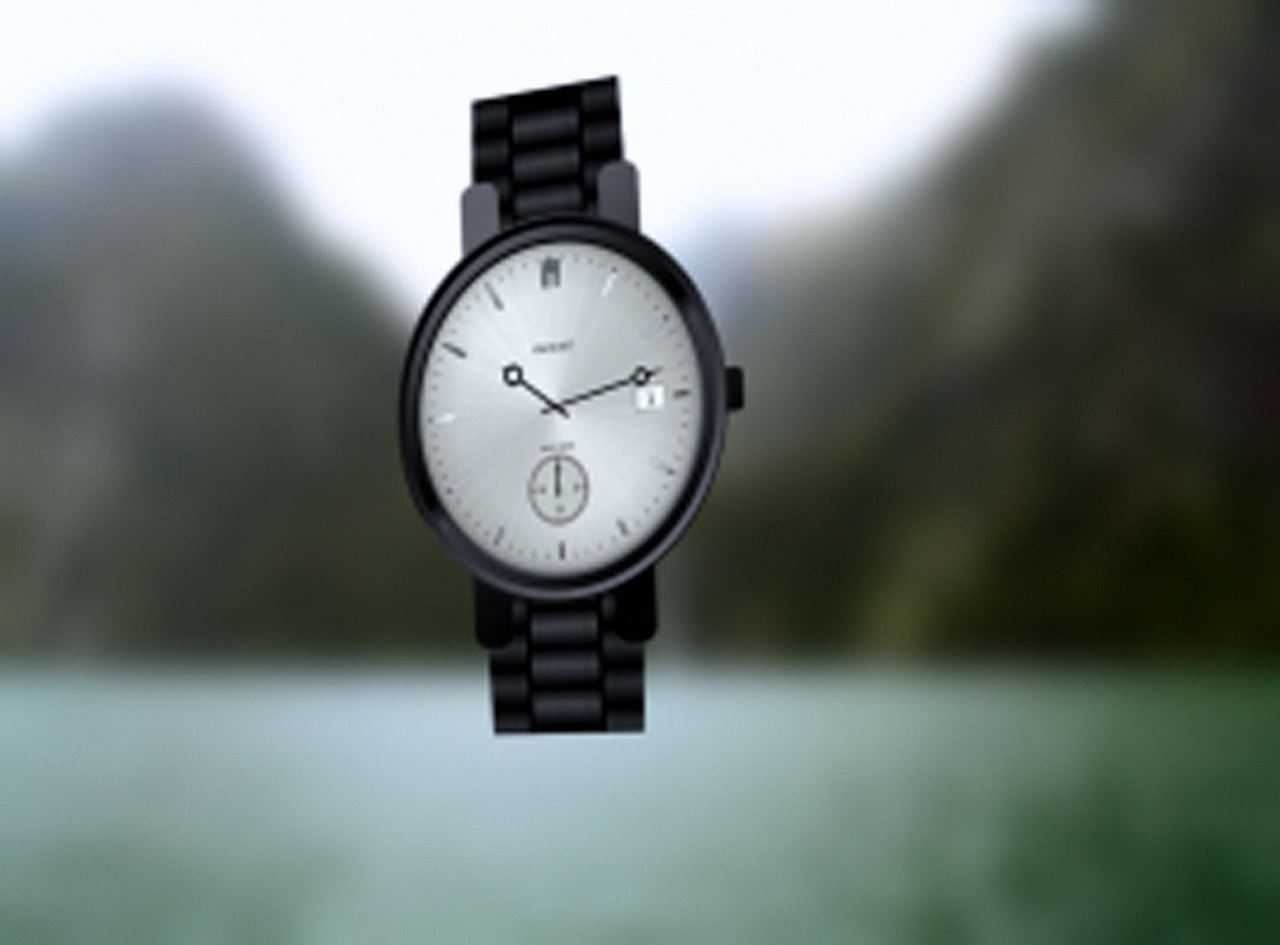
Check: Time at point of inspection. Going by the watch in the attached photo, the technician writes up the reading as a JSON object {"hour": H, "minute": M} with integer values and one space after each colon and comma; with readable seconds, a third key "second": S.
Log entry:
{"hour": 10, "minute": 13}
